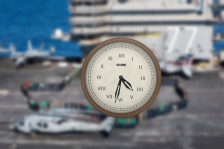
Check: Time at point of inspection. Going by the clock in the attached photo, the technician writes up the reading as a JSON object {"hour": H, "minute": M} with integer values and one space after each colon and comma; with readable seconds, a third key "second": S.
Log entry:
{"hour": 4, "minute": 32}
